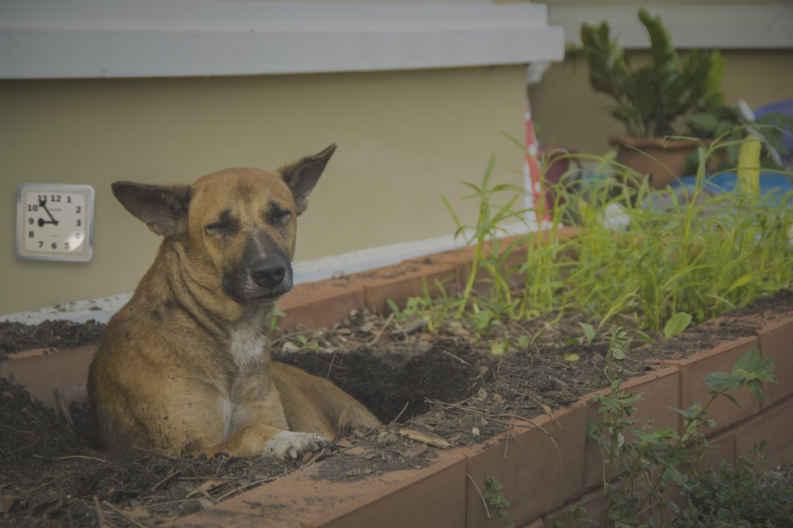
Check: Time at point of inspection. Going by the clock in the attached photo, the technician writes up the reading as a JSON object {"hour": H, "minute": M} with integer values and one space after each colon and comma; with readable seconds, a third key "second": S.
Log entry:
{"hour": 8, "minute": 54}
